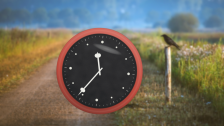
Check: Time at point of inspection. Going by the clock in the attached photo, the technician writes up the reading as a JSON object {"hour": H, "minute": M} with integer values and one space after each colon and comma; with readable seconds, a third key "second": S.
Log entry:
{"hour": 11, "minute": 36}
